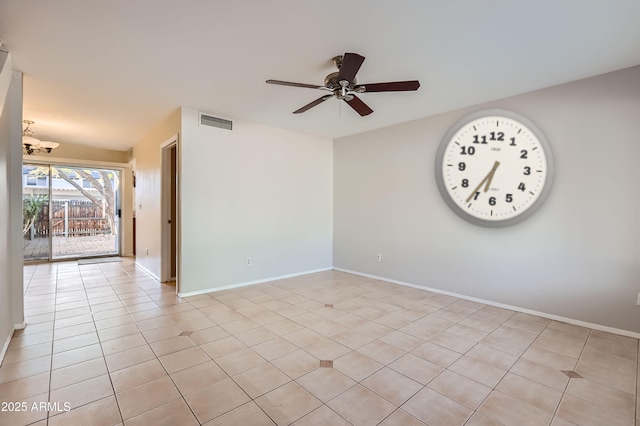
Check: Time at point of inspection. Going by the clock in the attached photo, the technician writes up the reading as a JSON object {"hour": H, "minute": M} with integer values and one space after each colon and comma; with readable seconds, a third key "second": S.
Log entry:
{"hour": 6, "minute": 36}
